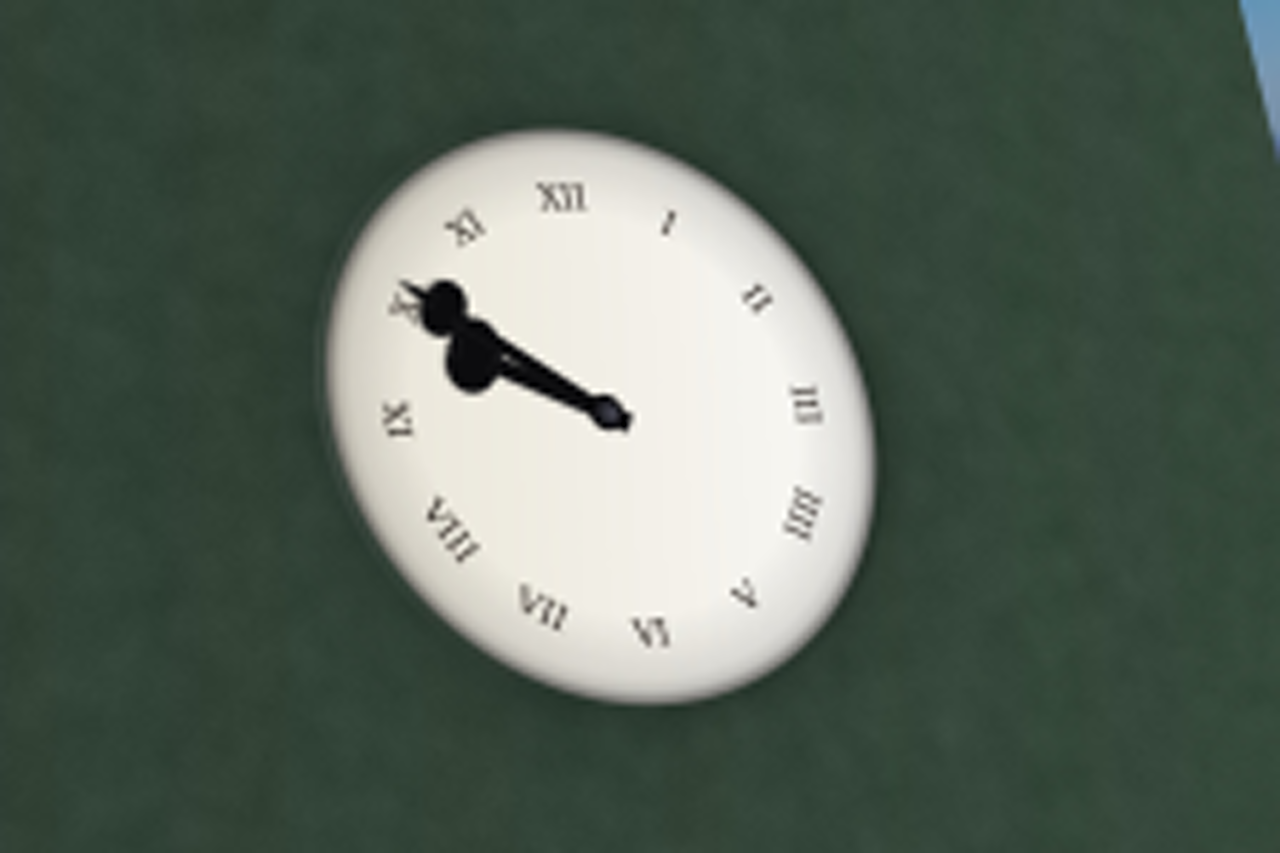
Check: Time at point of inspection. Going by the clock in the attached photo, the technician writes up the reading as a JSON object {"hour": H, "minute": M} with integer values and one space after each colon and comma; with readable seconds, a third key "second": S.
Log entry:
{"hour": 9, "minute": 51}
